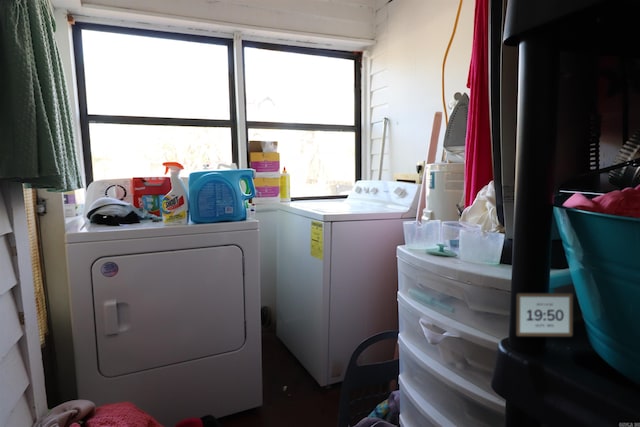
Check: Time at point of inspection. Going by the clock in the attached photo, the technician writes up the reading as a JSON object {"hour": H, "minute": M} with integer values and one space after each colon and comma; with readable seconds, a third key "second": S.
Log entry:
{"hour": 19, "minute": 50}
